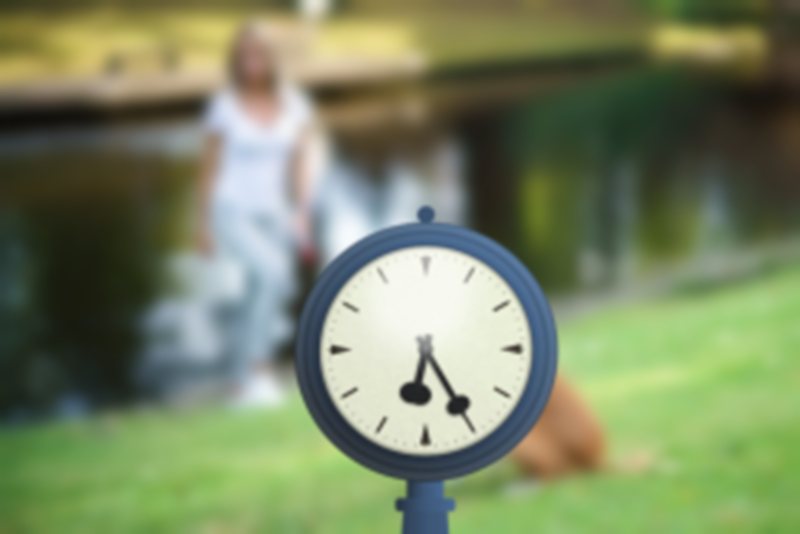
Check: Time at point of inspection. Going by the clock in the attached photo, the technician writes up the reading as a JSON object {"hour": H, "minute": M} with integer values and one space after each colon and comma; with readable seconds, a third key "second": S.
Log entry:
{"hour": 6, "minute": 25}
